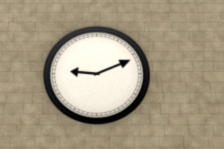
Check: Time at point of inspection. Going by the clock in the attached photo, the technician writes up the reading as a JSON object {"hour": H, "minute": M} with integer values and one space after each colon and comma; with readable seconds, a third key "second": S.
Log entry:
{"hour": 9, "minute": 11}
